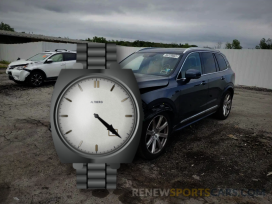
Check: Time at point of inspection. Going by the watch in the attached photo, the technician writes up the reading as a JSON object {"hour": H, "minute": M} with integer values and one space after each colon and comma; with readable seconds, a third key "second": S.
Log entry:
{"hour": 4, "minute": 22}
